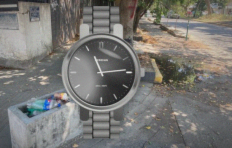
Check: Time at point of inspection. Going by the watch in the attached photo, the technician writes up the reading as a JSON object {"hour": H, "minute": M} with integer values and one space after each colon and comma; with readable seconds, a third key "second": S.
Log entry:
{"hour": 11, "minute": 14}
